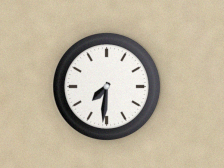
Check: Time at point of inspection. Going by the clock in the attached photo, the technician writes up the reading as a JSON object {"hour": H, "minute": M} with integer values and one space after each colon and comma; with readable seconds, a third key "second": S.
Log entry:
{"hour": 7, "minute": 31}
